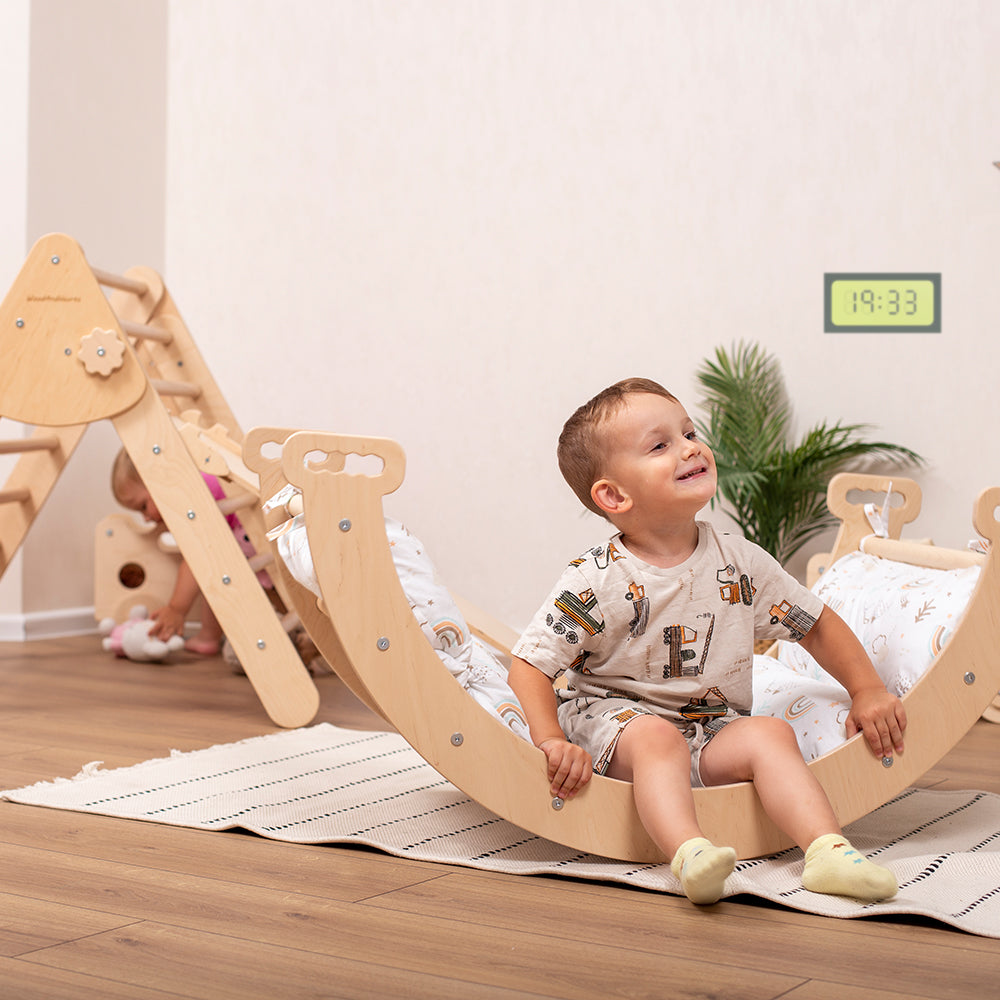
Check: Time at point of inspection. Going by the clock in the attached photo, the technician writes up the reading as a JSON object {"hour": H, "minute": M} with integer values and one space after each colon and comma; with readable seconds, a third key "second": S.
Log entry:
{"hour": 19, "minute": 33}
